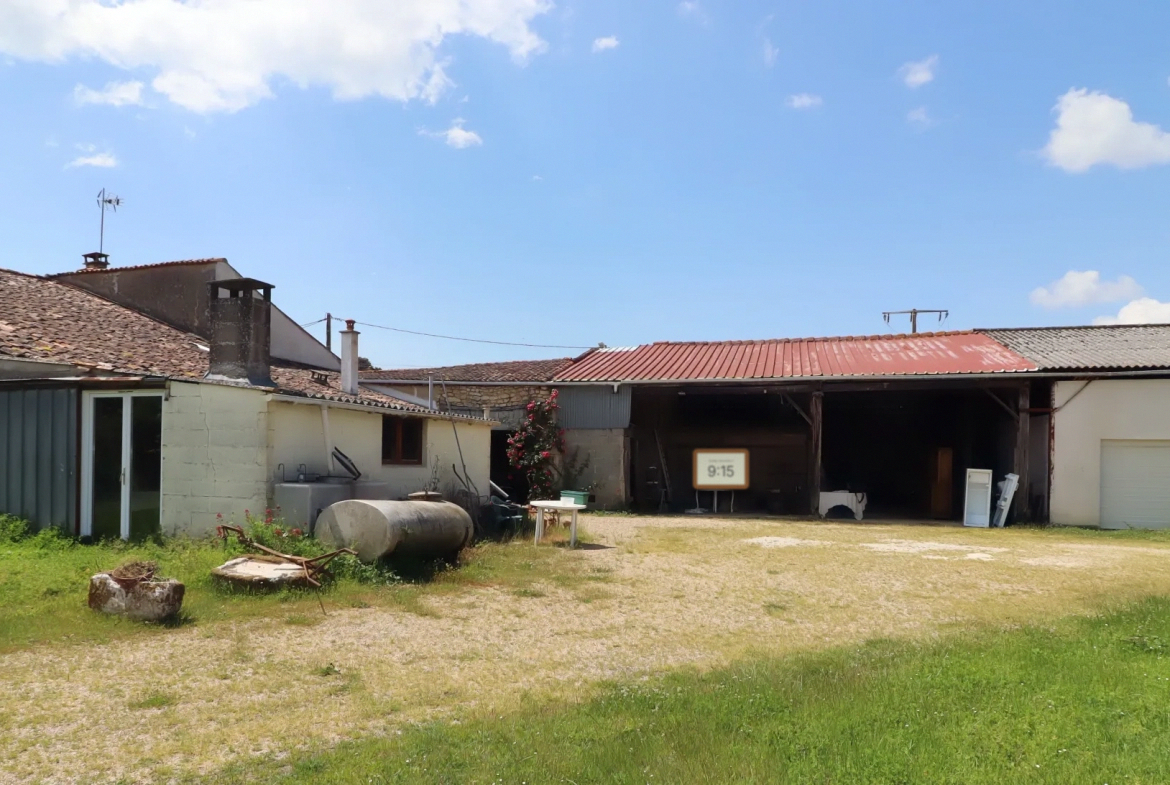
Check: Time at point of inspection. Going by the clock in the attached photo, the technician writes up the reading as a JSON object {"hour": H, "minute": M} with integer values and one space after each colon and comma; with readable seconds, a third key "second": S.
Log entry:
{"hour": 9, "minute": 15}
